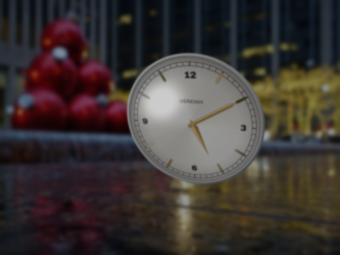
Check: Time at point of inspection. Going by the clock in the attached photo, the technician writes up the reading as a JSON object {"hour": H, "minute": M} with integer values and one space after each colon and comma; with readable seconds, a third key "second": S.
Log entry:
{"hour": 5, "minute": 10}
